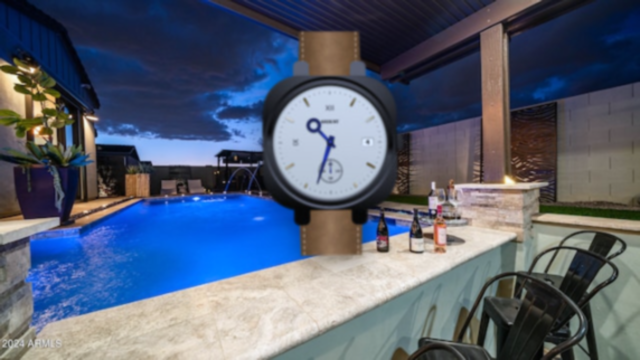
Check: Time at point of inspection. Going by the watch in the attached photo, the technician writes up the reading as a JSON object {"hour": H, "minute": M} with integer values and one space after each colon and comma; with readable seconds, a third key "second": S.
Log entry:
{"hour": 10, "minute": 33}
